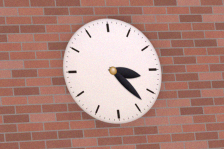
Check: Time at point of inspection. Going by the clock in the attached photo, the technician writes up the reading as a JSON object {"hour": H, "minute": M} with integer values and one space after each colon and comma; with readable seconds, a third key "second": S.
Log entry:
{"hour": 3, "minute": 23}
